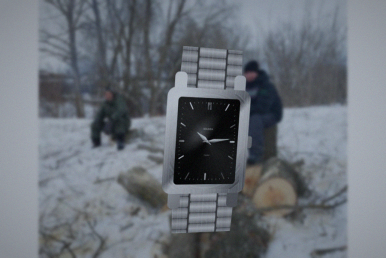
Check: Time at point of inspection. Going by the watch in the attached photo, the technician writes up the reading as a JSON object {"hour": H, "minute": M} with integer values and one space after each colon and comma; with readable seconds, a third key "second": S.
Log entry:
{"hour": 10, "minute": 14}
